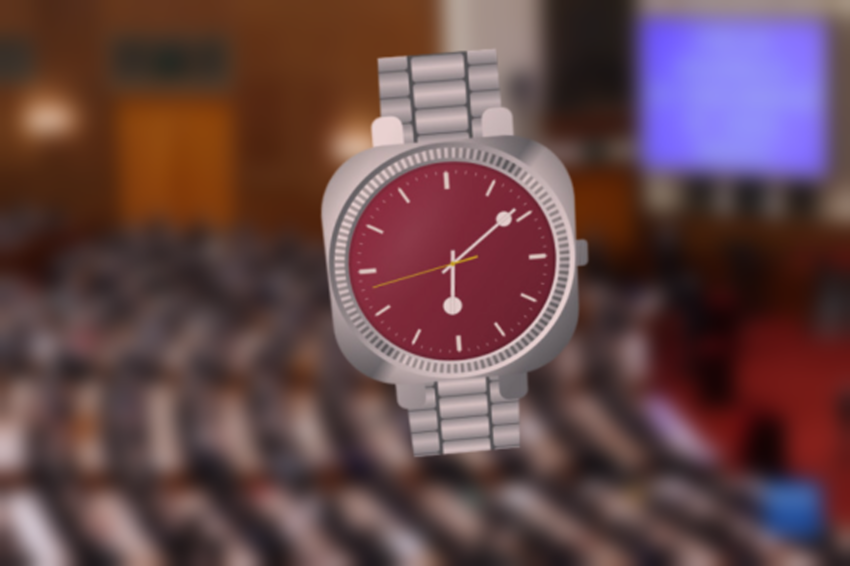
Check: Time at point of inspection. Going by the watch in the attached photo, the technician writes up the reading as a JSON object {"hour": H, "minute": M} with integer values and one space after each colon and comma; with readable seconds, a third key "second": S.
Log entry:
{"hour": 6, "minute": 8, "second": 43}
